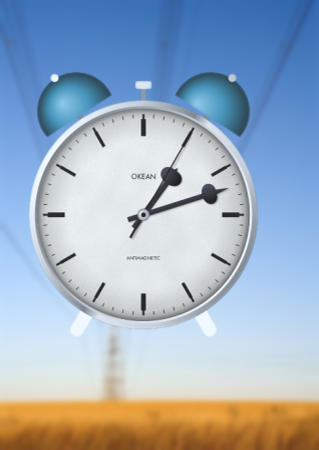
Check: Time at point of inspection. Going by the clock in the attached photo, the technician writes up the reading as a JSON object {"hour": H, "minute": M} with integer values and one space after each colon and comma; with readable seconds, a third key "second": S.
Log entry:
{"hour": 1, "minute": 12, "second": 5}
